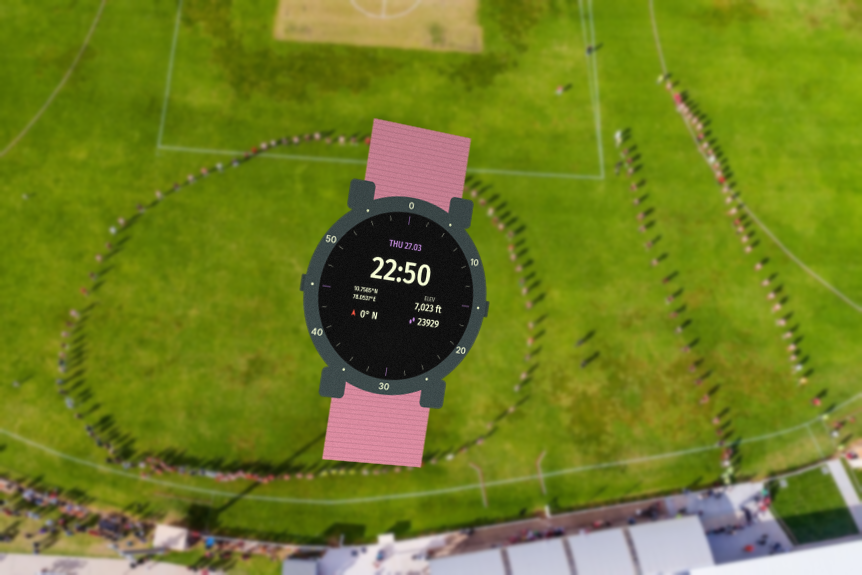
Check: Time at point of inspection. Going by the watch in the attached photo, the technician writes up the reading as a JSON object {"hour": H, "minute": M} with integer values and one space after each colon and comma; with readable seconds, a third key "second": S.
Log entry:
{"hour": 22, "minute": 50}
